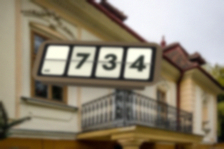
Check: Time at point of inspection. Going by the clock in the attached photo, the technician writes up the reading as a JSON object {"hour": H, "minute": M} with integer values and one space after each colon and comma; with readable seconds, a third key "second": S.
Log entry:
{"hour": 7, "minute": 34}
